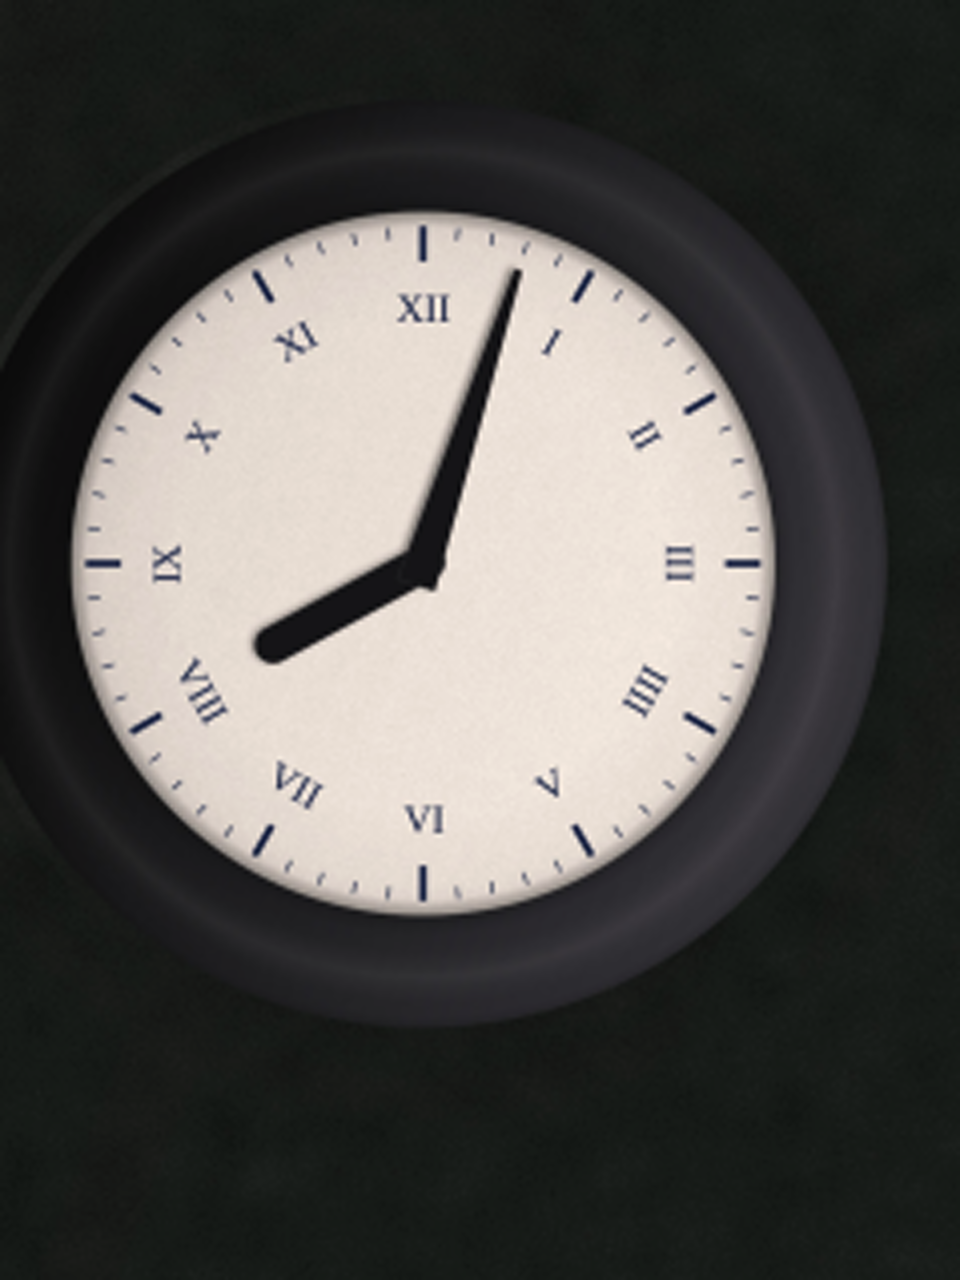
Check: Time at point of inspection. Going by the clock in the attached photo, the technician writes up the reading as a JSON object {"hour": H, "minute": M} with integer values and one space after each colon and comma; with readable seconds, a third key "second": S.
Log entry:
{"hour": 8, "minute": 3}
